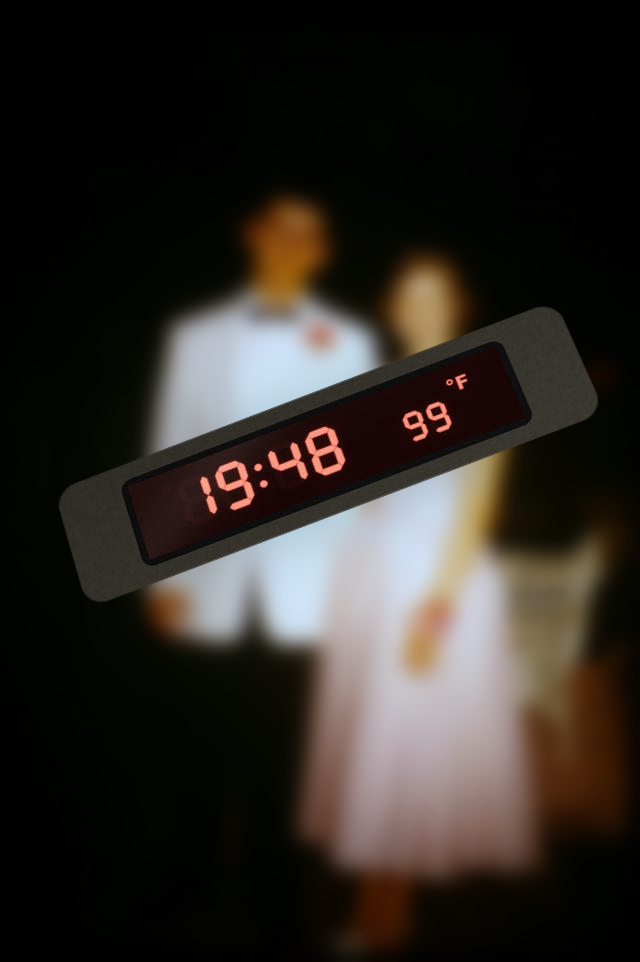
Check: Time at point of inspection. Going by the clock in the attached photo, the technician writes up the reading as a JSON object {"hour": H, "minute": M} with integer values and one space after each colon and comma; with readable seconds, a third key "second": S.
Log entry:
{"hour": 19, "minute": 48}
